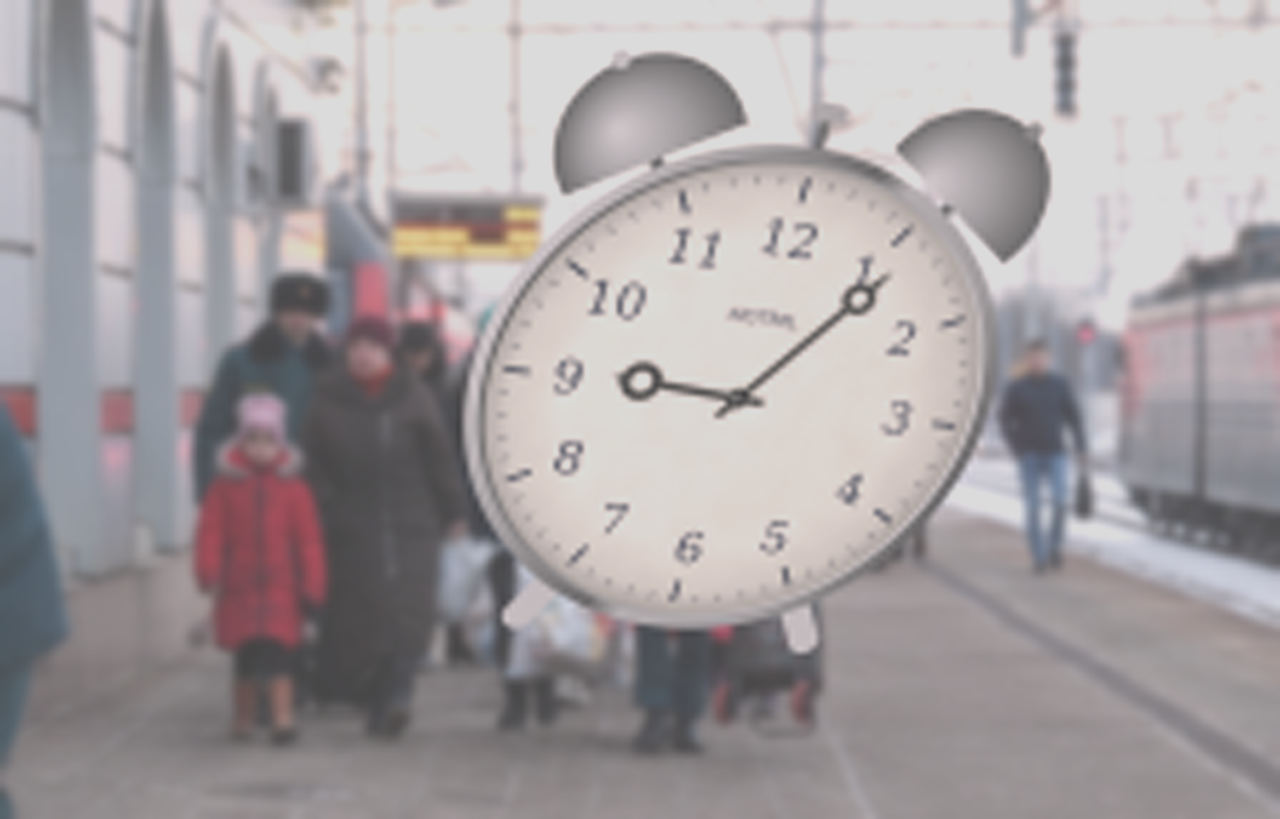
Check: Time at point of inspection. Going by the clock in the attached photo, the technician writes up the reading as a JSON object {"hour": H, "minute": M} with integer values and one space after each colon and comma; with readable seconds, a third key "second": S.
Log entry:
{"hour": 9, "minute": 6}
